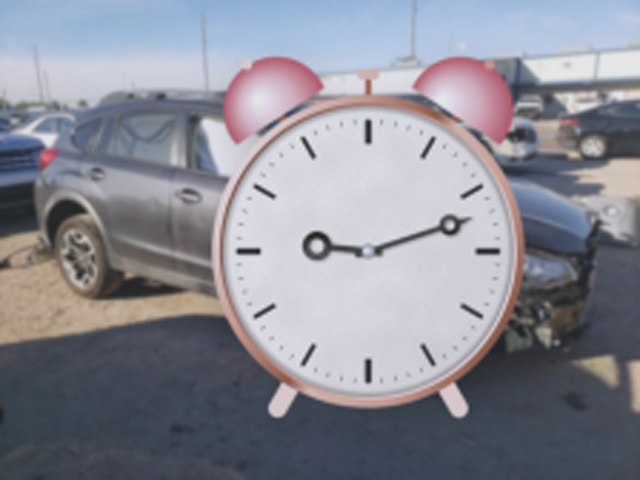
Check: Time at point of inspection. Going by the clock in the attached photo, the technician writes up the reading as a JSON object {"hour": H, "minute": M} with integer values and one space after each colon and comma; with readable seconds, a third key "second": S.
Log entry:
{"hour": 9, "minute": 12}
